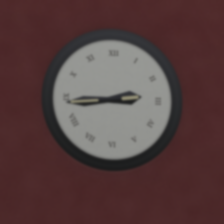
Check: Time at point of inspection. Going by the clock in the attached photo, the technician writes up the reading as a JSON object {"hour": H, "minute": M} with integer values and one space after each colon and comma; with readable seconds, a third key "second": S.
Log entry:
{"hour": 2, "minute": 44}
